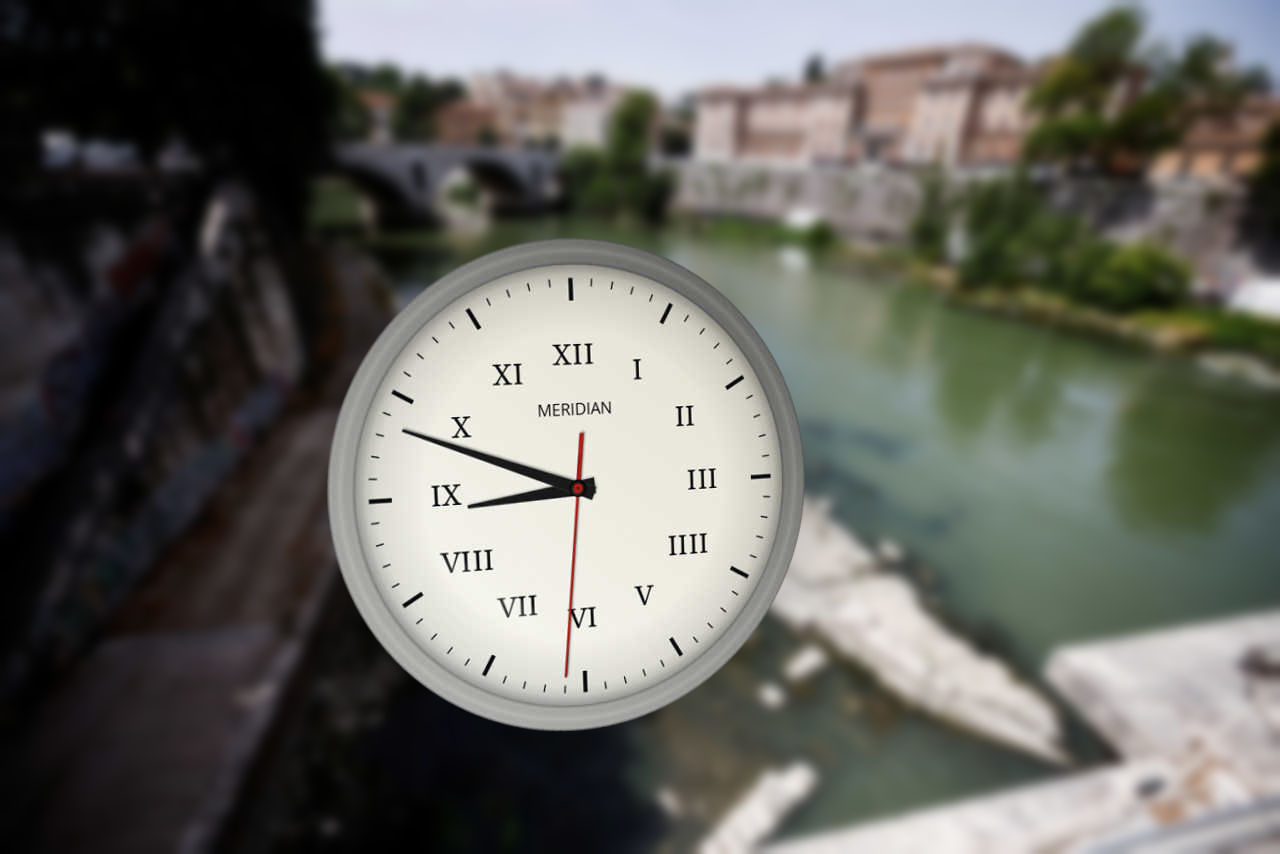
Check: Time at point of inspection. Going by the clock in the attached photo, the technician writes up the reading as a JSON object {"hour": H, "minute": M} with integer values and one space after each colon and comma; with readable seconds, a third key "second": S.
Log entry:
{"hour": 8, "minute": 48, "second": 31}
